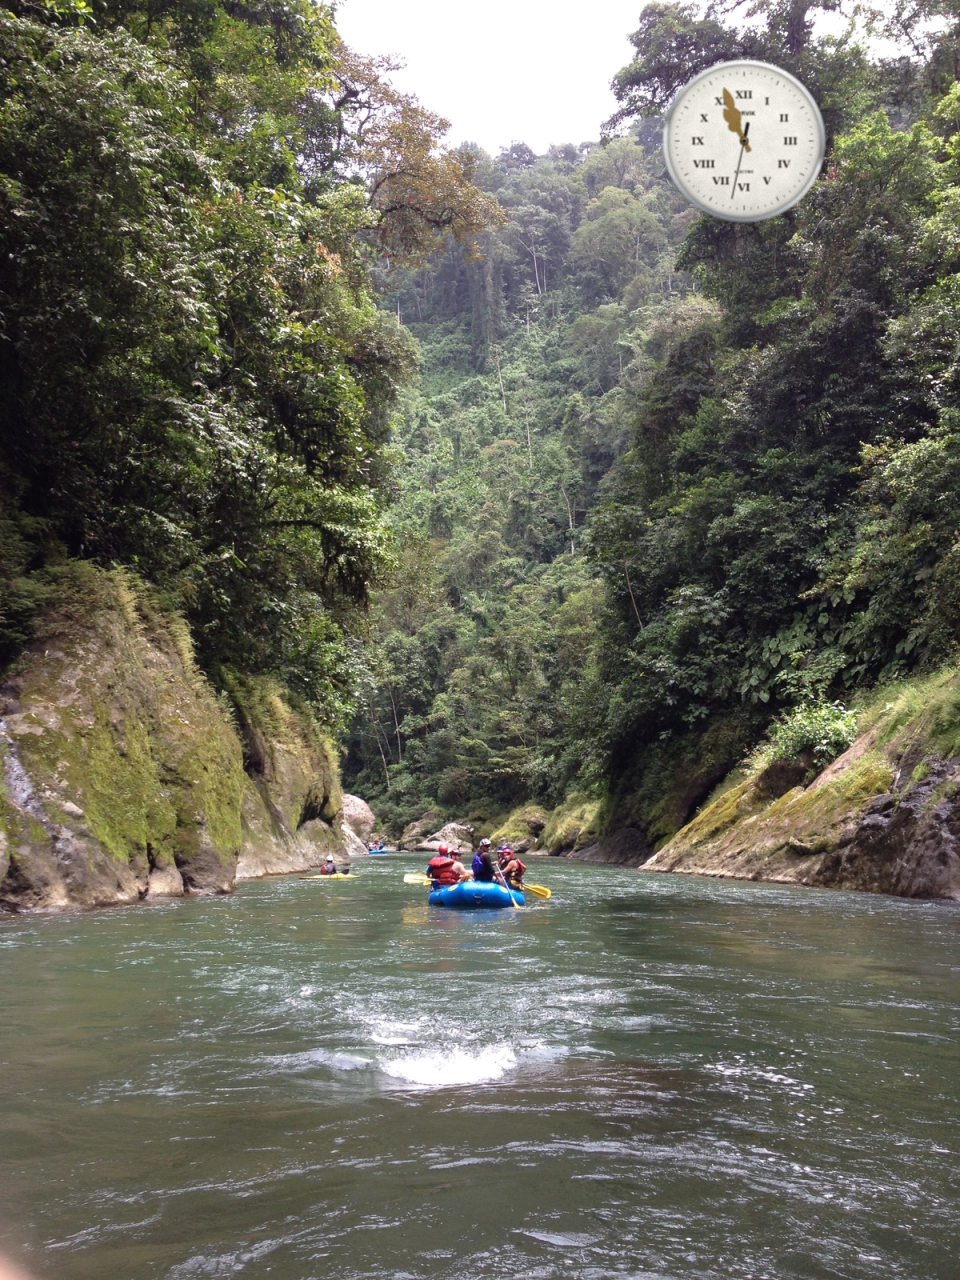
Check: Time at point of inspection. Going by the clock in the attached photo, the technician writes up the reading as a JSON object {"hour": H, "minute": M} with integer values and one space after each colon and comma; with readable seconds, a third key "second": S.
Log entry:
{"hour": 10, "minute": 56, "second": 32}
